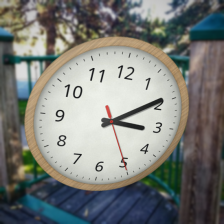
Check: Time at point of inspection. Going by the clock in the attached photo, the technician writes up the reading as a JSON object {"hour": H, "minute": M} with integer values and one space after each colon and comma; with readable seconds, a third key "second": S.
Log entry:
{"hour": 3, "minute": 9, "second": 25}
